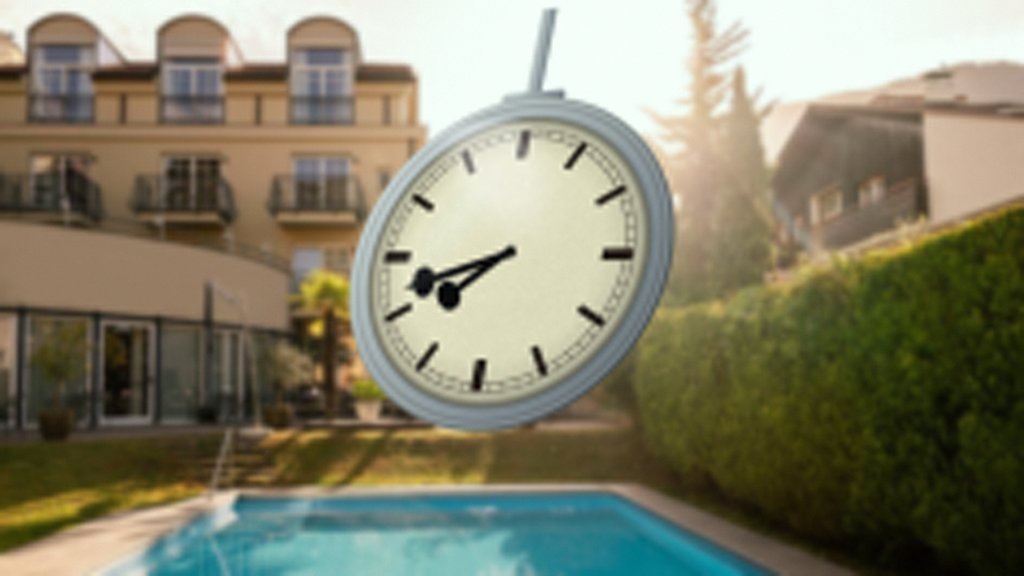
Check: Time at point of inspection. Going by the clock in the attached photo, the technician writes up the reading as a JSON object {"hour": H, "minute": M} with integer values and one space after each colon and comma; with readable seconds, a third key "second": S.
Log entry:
{"hour": 7, "minute": 42}
